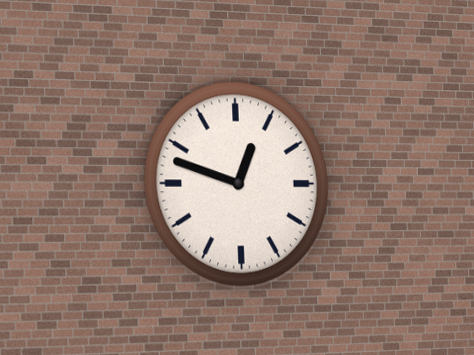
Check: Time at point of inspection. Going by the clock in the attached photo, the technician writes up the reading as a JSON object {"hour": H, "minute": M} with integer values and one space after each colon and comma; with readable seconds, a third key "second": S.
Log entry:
{"hour": 12, "minute": 48}
